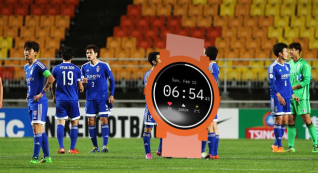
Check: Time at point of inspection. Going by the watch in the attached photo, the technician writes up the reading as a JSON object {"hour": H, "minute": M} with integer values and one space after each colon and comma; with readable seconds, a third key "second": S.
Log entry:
{"hour": 6, "minute": 54}
